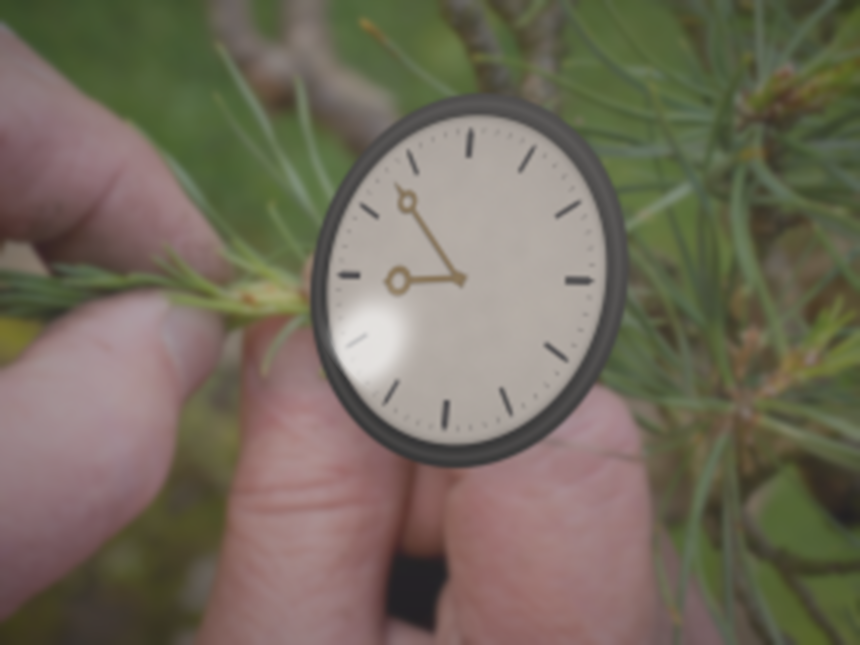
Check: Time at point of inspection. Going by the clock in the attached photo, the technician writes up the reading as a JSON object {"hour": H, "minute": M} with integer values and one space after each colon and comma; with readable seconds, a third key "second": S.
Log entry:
{"hour": 8, "minute": 53}
